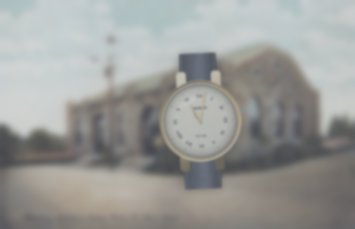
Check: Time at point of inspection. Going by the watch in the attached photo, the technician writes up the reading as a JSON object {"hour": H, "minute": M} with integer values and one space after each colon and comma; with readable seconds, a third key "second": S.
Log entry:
{"hour": 11, "minute": 2}
